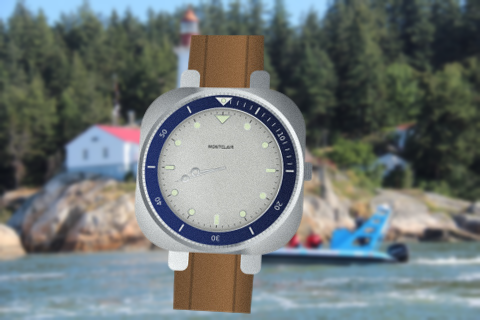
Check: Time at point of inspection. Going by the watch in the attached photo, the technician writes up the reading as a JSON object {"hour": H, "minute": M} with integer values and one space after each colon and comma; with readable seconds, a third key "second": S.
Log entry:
{"hour": 8, "minute": 42}
